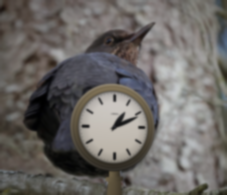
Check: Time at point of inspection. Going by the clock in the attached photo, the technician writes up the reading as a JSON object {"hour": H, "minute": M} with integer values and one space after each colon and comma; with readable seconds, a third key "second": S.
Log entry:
{"hour": 1, "minute": 11}
